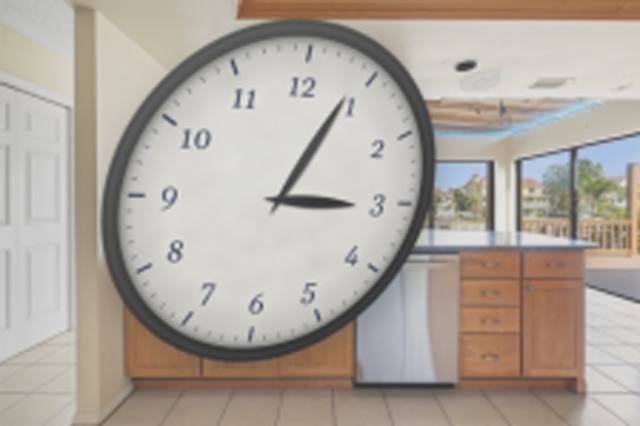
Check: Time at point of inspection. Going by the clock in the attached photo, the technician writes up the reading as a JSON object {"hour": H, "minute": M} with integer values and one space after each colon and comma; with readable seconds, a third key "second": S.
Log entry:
{"hour": 3, "minute": 4}
